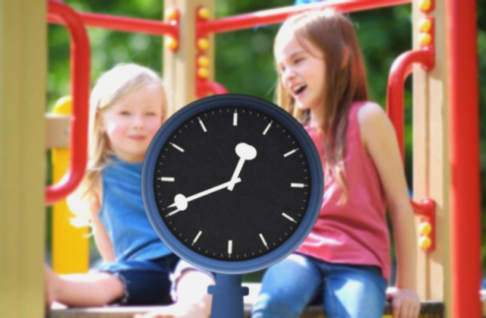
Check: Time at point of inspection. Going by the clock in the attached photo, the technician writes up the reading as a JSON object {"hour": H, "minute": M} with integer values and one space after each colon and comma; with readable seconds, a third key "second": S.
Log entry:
{"hour": 12, "minute": 41}
